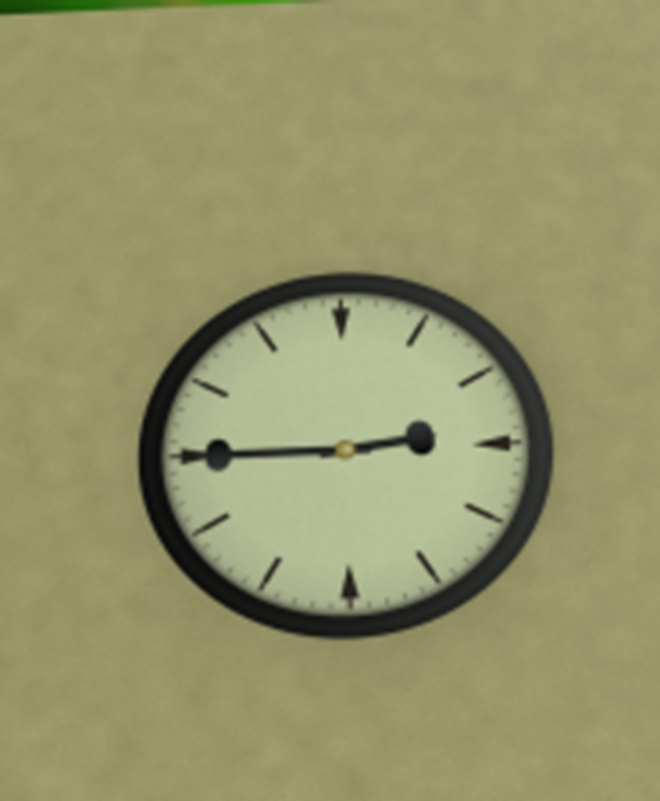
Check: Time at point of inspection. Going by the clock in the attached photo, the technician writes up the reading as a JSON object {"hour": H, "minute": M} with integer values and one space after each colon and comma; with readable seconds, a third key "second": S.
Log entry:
{"hour": 2, "minute": 45}
